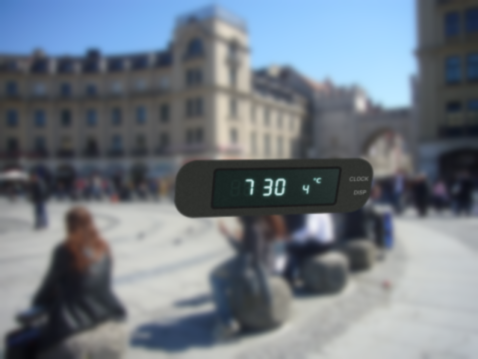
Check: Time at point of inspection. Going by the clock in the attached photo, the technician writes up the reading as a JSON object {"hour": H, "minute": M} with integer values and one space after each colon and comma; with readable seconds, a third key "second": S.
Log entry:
{"hour": 7, "minute": 30}
